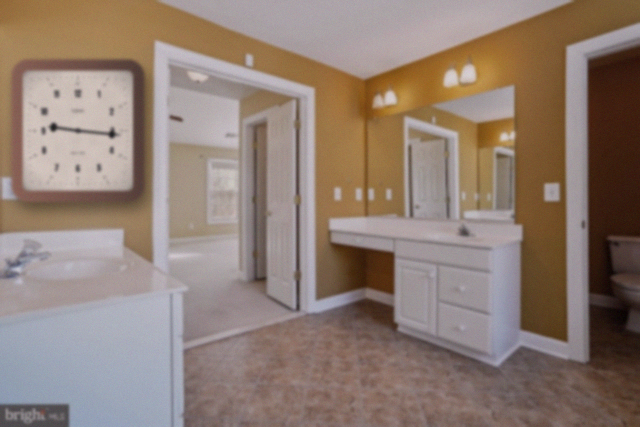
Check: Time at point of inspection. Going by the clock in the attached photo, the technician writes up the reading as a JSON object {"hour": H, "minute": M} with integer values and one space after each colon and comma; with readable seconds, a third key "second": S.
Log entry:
{"hour": 9, "minute": 16}
